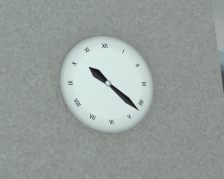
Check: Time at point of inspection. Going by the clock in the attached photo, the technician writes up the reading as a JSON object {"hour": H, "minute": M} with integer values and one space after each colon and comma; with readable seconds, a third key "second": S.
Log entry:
{"hour": 10, "minute": 22}
